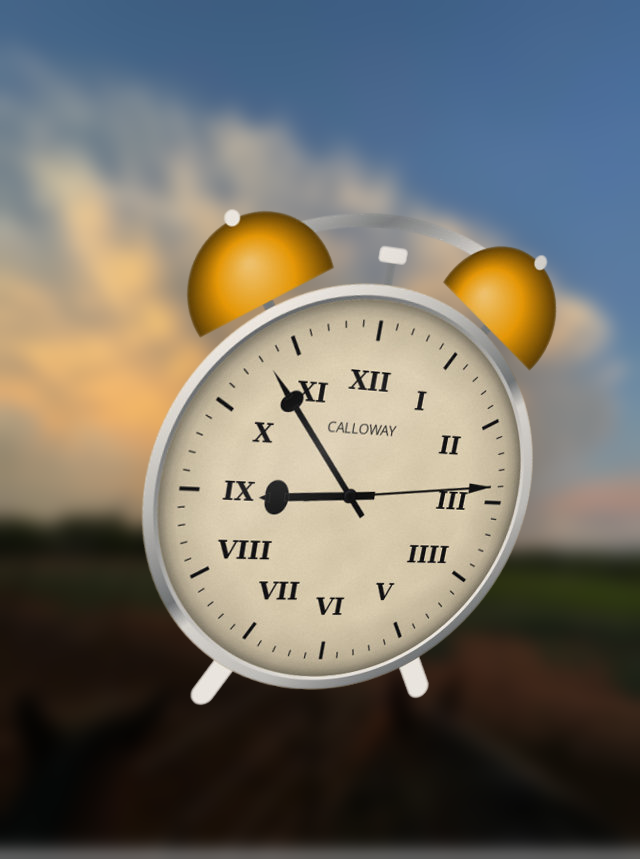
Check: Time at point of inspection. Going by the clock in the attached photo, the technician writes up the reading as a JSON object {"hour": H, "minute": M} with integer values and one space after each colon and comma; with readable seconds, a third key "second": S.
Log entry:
{"hour": 8, "minute": 53, "second": 14}
